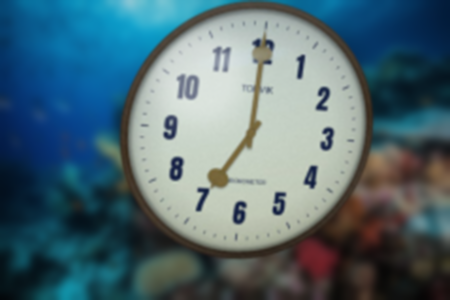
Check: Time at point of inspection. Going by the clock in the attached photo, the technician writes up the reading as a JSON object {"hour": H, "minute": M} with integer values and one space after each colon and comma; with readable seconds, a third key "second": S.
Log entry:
{"hour": 7, "minute": 0}
